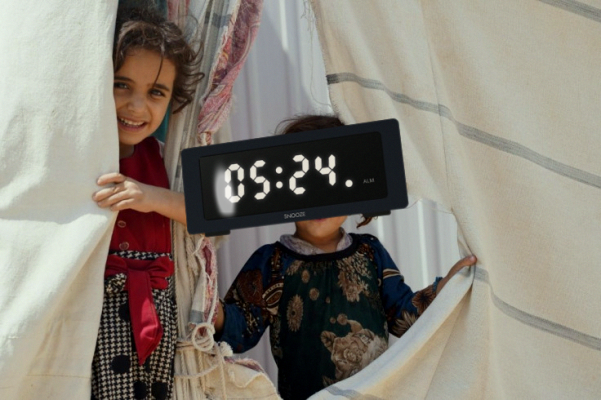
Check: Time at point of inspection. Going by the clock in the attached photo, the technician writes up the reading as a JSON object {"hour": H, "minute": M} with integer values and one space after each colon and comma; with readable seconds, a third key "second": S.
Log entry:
{"hour": 5, "minute": 24}
